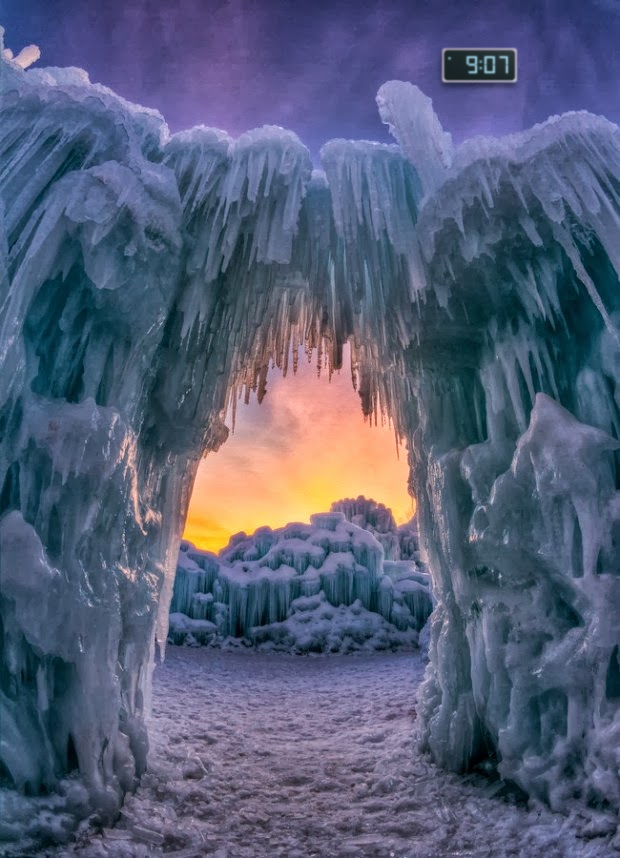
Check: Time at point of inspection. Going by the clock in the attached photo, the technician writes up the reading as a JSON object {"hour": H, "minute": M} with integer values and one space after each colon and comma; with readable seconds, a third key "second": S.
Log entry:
{"hour": 9, "minute": 7}
